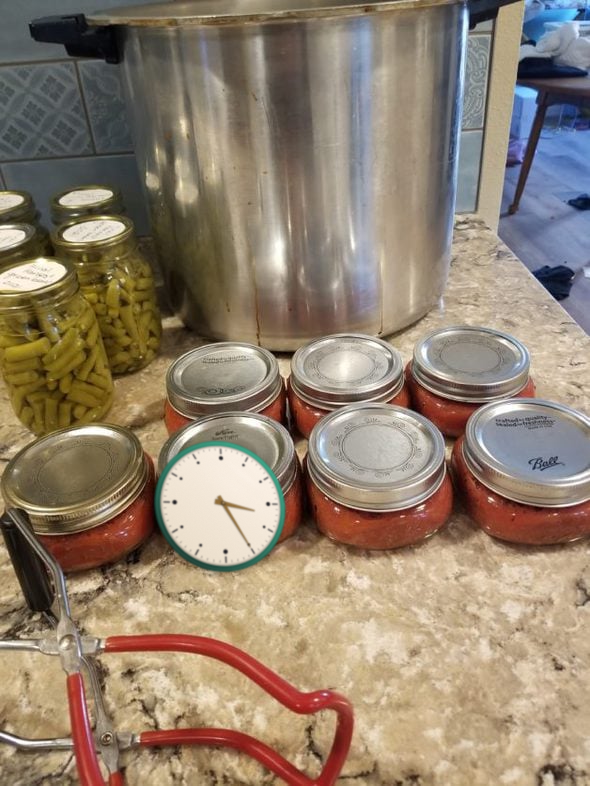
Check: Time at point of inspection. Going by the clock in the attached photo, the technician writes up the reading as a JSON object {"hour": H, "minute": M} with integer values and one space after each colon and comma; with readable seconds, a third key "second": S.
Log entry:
{"hour": 3, "minute": 25}
